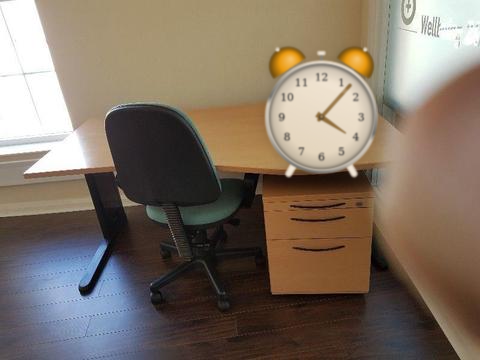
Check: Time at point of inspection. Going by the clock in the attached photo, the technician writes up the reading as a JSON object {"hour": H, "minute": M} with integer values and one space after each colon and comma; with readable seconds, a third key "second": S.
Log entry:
{"hour": 4, "minute": 7}
